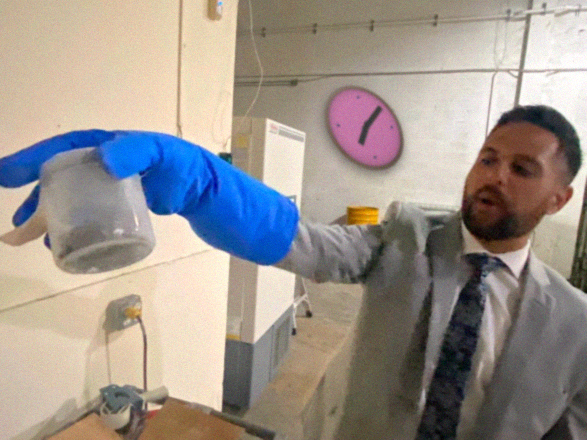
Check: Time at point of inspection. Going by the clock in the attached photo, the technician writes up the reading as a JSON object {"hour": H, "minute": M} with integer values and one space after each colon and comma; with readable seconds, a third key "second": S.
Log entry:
{"hour": 7, "minute": 8}
